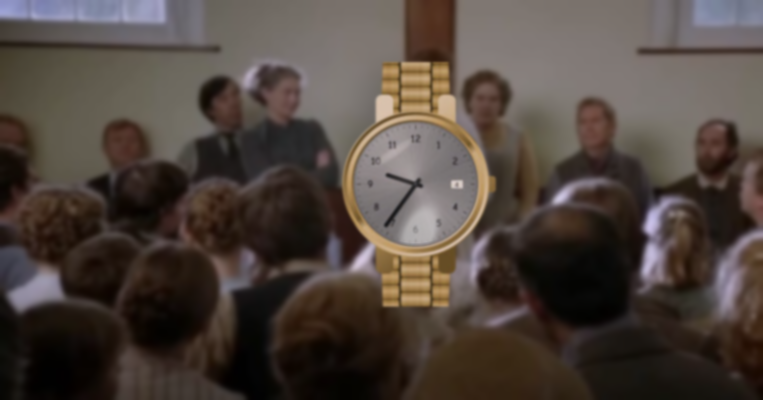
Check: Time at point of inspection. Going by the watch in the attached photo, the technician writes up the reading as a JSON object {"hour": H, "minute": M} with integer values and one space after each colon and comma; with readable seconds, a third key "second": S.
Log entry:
{"hour": 9, "minute": 36}
